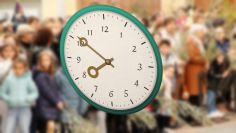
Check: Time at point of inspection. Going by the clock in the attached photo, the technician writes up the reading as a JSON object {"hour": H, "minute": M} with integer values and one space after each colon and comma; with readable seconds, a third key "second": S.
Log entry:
{"hour": 7, "minute": 51}
